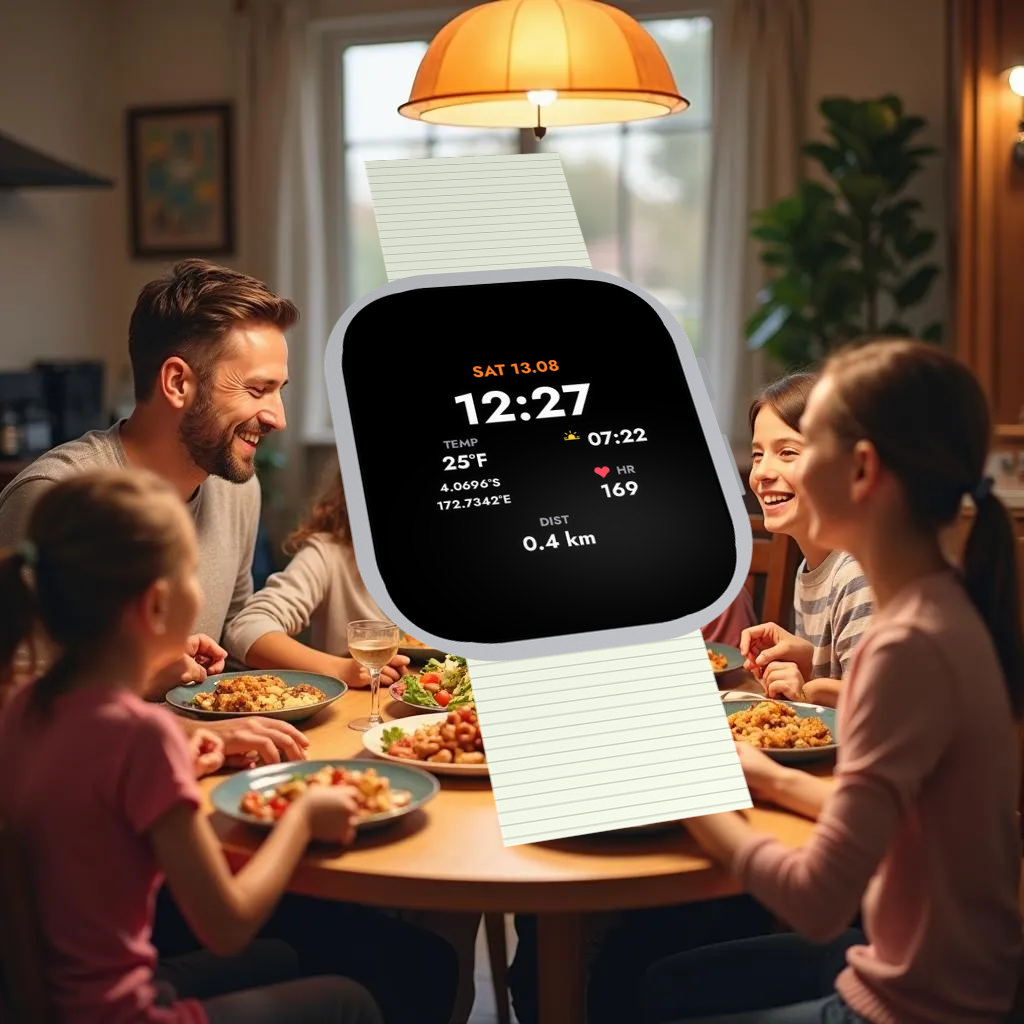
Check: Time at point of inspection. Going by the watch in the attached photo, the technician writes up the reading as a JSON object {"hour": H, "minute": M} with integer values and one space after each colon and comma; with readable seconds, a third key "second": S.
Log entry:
{"hour": 12, "minute": 27}
